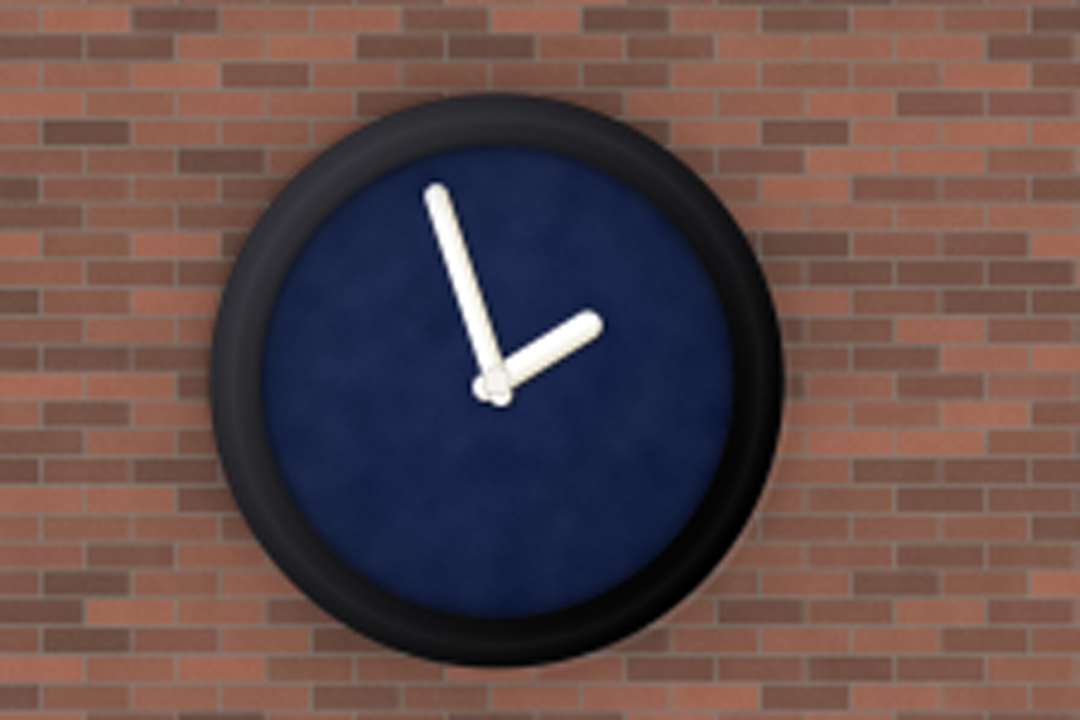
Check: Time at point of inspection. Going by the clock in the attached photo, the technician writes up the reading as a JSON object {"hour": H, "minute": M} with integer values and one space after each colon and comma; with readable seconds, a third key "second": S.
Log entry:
{"hour": 1, "minute": 57}
